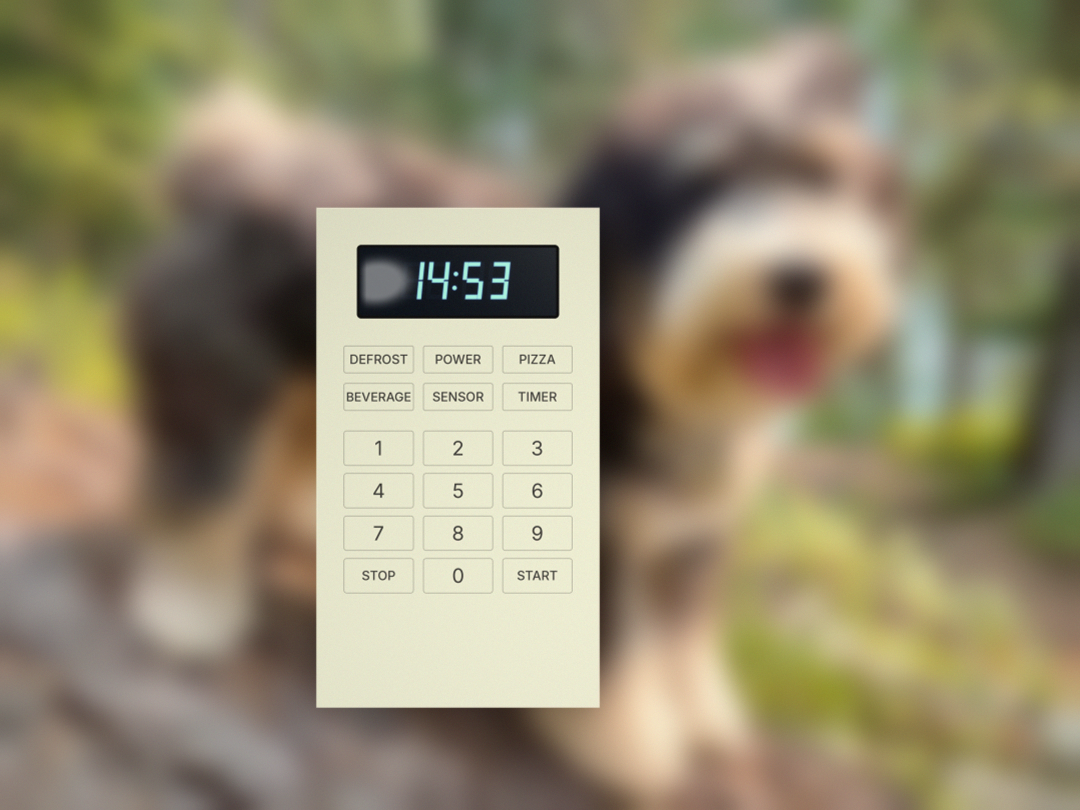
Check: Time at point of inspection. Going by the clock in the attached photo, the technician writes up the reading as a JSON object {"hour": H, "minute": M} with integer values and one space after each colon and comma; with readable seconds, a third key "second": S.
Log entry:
{"hour": 14, "minute": 53}
